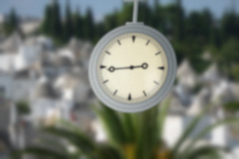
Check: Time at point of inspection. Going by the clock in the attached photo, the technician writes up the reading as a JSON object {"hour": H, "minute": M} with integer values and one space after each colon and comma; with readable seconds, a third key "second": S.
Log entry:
{"hour": 2, "minute": 44}
